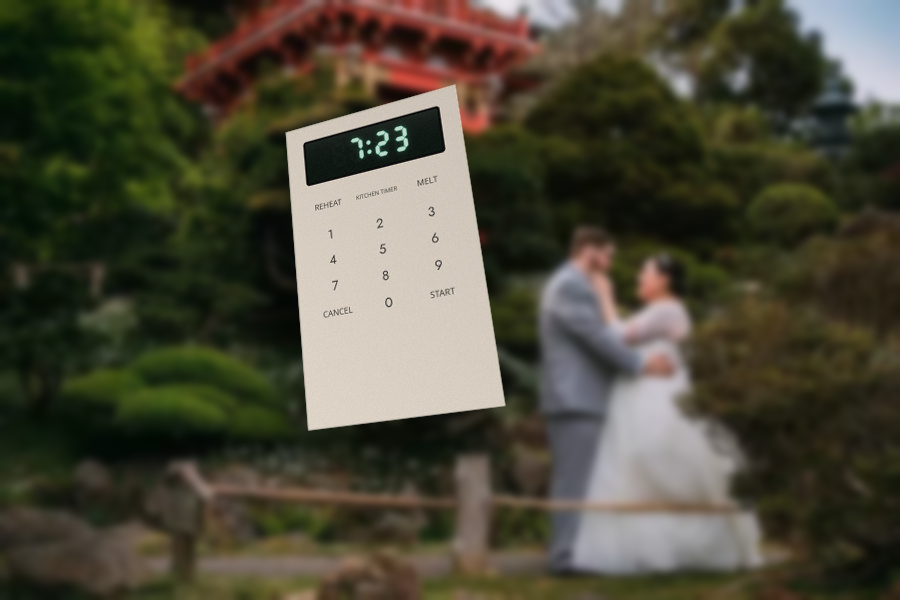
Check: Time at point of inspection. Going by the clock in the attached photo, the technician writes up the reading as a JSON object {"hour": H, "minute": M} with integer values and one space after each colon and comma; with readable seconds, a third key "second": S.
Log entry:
{"hour": 7, "minute": 23}
